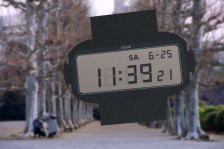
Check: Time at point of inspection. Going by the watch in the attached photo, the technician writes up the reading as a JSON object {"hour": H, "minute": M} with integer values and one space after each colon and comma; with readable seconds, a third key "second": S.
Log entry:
{"hour": 11, "minute": 39, "second": 21}
